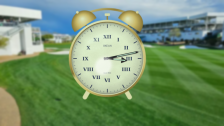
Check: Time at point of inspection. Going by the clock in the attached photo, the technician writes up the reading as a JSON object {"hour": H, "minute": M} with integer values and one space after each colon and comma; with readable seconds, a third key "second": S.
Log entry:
{"hour": 3, "minute": 13}
